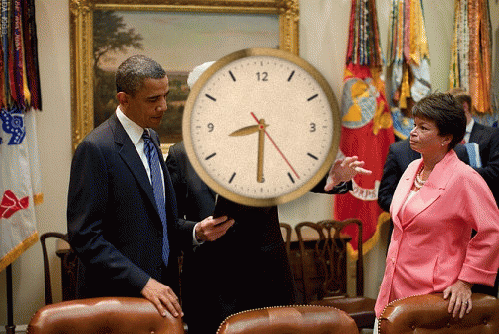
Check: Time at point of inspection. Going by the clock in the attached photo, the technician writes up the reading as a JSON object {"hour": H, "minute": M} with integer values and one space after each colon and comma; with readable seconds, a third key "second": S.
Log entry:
{"hour": 8, "minute": 30, "second": 24}
